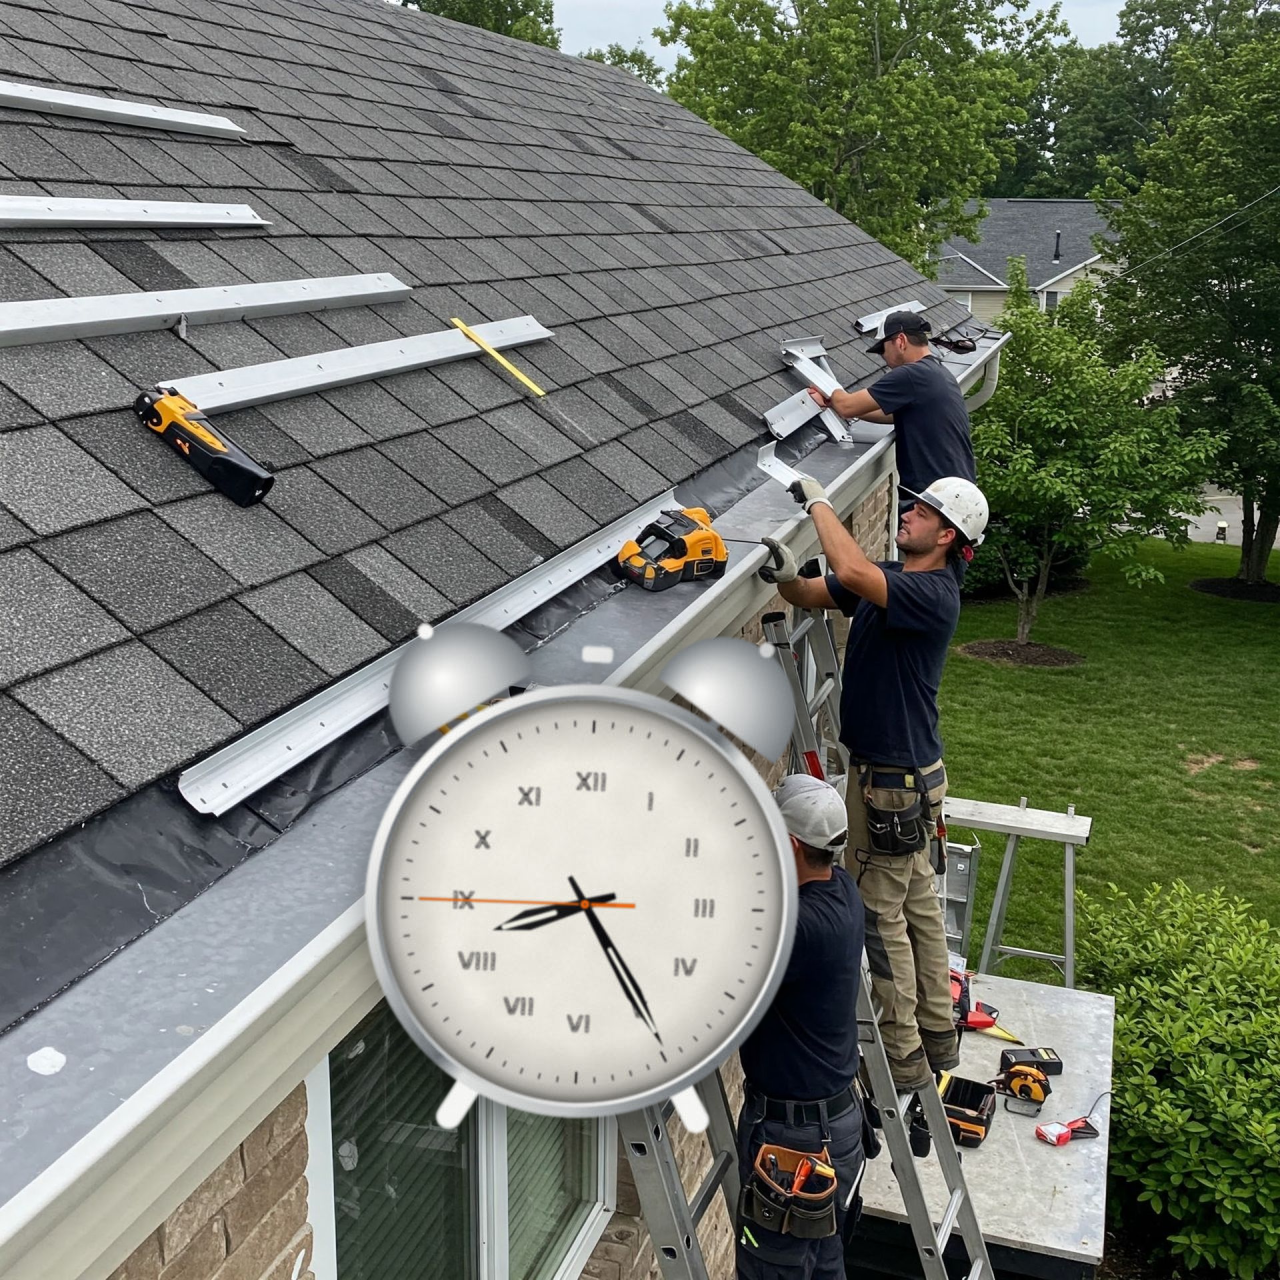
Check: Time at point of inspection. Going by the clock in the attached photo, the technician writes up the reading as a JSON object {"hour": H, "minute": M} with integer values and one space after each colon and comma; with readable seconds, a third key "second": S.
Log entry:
{"hour": 8, "minute": 24, "second": 45}
